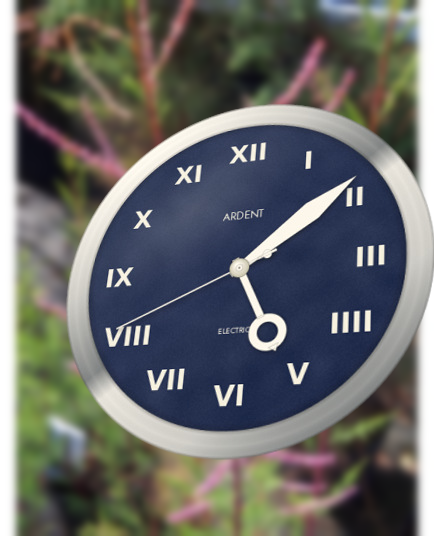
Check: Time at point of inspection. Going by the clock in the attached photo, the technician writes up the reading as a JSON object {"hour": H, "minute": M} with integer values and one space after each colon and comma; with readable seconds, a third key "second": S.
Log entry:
{"hour": 5, "minute": 8, "second": 41}
